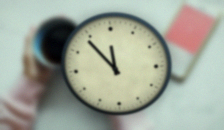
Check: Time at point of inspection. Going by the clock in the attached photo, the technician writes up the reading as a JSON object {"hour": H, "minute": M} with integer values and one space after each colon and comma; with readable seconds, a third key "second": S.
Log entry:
{"hour": 11, "minute": 54}
